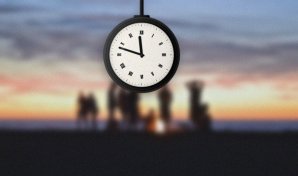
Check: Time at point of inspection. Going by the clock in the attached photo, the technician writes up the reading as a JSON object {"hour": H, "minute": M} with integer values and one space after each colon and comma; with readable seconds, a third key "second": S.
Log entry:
{"hour": 11, "minute": 48}
